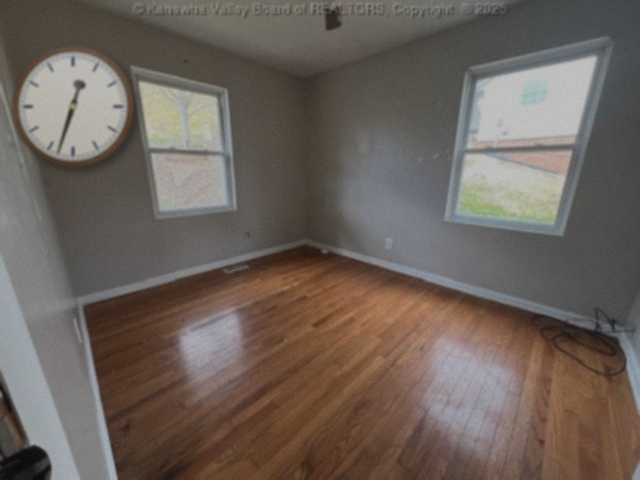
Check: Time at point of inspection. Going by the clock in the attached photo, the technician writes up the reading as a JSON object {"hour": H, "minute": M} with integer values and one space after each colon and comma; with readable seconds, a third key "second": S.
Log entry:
{"hour": 12, "minute": 33}
